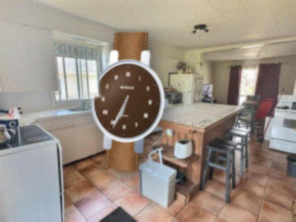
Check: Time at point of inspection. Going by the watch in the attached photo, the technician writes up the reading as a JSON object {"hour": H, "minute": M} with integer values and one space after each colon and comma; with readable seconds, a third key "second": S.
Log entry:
{"hour": 6, "minute": 34}
